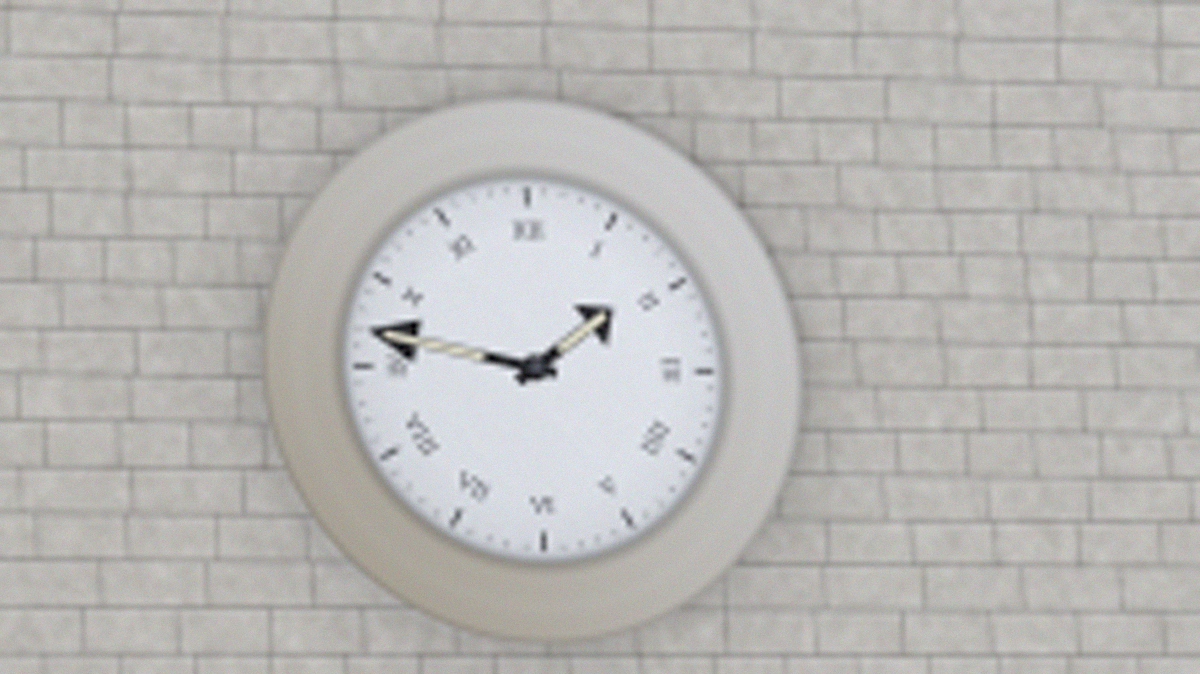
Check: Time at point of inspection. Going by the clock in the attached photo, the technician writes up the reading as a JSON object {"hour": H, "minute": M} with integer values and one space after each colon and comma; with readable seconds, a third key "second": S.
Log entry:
{"hour": 1, "minute": 47}
